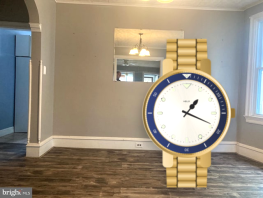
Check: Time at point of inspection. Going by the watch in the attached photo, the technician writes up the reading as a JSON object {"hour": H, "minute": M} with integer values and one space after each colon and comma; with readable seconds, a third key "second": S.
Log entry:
{"hour": 1, "minute": 19}
